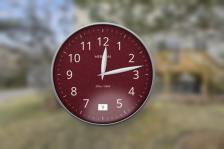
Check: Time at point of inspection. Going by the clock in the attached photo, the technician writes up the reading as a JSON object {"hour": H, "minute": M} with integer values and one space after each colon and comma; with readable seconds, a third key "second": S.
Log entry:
{"hour": 12, "minute": 13}
